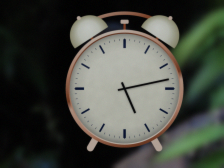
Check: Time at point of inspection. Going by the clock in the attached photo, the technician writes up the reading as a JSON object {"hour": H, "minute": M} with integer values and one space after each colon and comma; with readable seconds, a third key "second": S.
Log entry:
{"hour": 5, "minute": 13}
